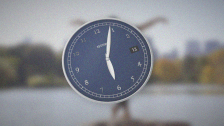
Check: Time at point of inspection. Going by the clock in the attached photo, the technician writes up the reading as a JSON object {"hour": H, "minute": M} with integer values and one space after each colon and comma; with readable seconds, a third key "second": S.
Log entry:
{"hour": 6, "minute": 4}
